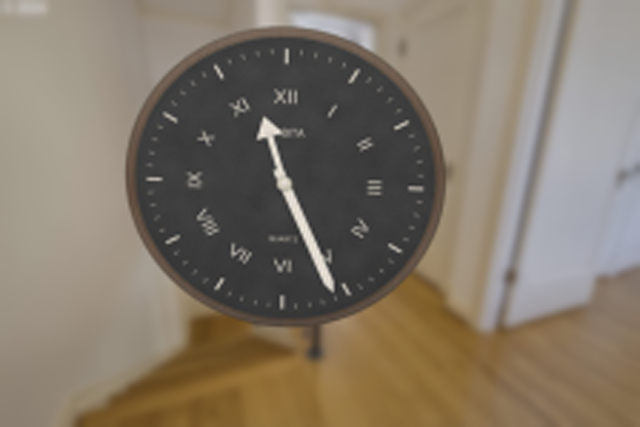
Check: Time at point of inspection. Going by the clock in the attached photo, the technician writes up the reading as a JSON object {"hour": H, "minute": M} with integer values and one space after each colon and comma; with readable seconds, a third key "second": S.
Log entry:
{"hour": 11, "minute": 26}
